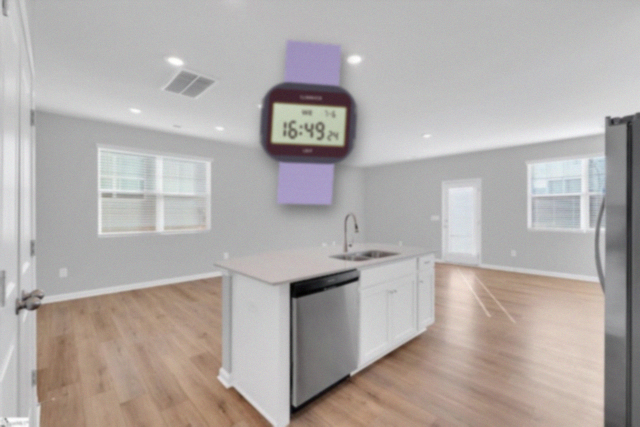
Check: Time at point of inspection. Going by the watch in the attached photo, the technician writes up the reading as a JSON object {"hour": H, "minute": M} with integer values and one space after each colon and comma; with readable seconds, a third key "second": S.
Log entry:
{"hour": 16, "minute": 49}
